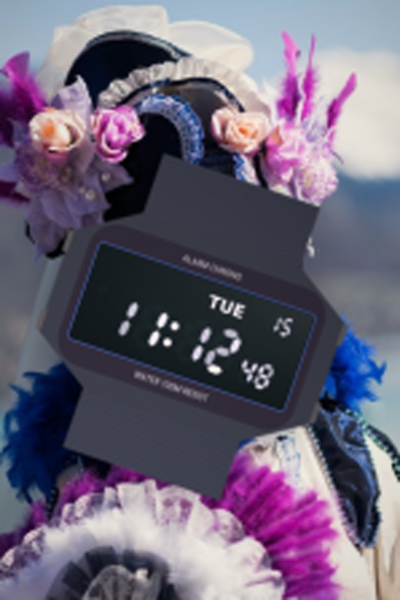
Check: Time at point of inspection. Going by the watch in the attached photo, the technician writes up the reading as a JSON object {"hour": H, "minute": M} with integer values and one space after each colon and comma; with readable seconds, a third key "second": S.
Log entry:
{"hour": 11, "minute": 12, "second": 48}
